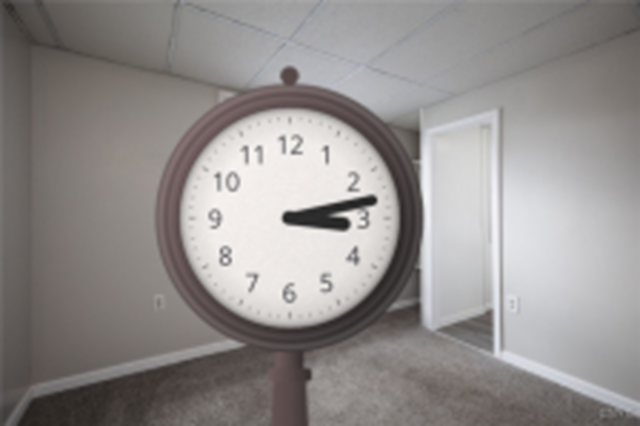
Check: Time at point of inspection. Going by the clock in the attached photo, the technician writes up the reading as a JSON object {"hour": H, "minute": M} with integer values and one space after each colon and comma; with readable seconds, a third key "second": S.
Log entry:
{"hour": 3, "minute": 13}
